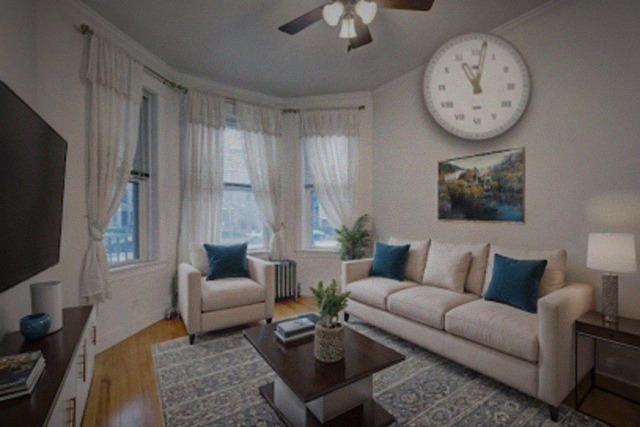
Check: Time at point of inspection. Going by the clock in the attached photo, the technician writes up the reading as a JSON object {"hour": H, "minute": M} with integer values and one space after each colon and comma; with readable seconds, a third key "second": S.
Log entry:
{"hour": 11, "minute": 2}
